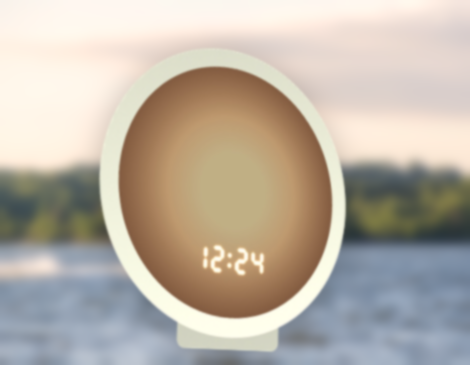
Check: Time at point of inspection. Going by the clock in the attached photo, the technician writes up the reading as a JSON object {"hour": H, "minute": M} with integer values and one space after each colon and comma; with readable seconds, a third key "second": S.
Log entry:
{"hour": 12, "minute": 24}
